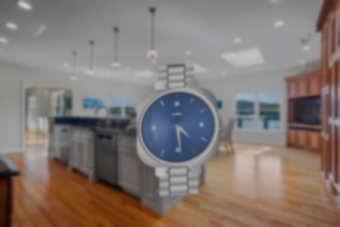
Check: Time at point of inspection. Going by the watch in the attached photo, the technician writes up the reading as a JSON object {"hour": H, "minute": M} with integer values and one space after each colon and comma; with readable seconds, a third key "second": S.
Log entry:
{"hour": 4, "minute": 29}
